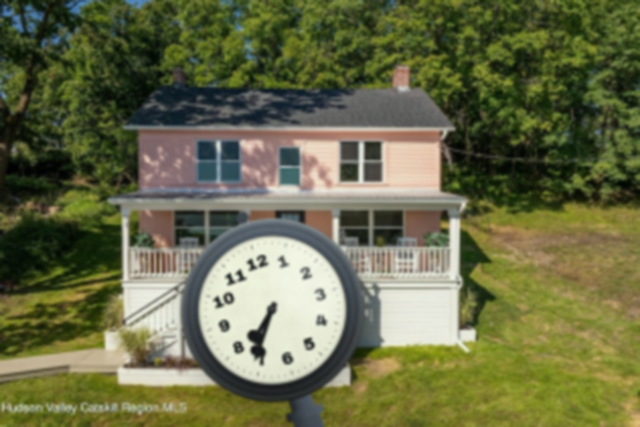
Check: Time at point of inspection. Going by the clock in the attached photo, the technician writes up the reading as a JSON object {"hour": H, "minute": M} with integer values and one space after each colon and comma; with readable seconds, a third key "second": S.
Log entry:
{"hour": 7, "minute": 36}
